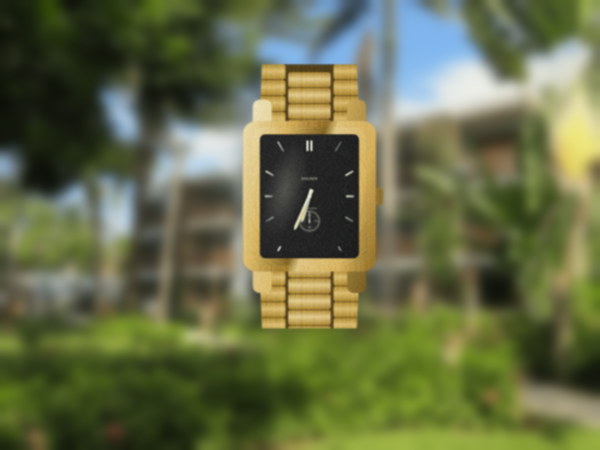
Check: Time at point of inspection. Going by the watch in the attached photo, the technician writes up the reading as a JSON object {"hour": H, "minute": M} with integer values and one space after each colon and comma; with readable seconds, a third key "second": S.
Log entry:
{"hour": 6, "minute": 34}
